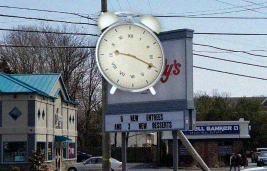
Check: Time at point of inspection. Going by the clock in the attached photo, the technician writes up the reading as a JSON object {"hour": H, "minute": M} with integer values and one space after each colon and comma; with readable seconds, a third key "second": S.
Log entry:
{"hour": 9, "minute": 19}
